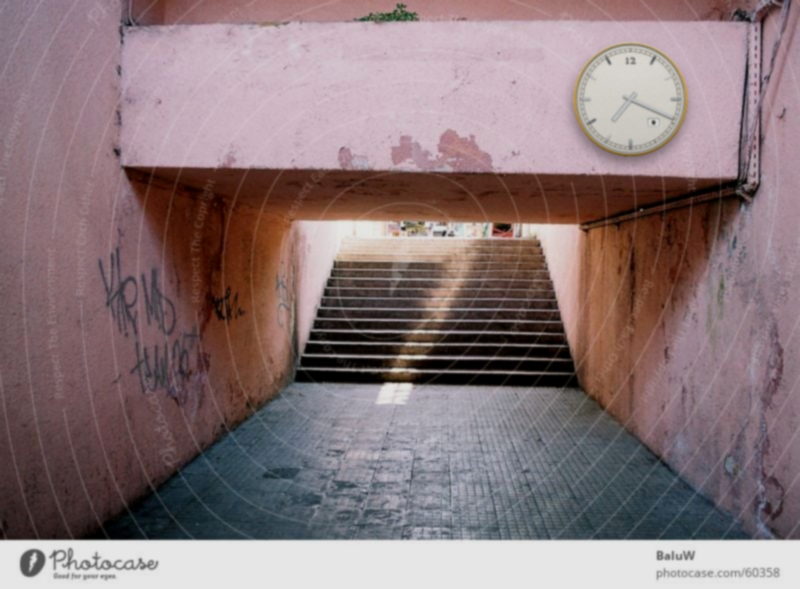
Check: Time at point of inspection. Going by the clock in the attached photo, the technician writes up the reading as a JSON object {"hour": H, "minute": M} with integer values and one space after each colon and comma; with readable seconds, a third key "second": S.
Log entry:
{"hour": 7, "minute": 19}
